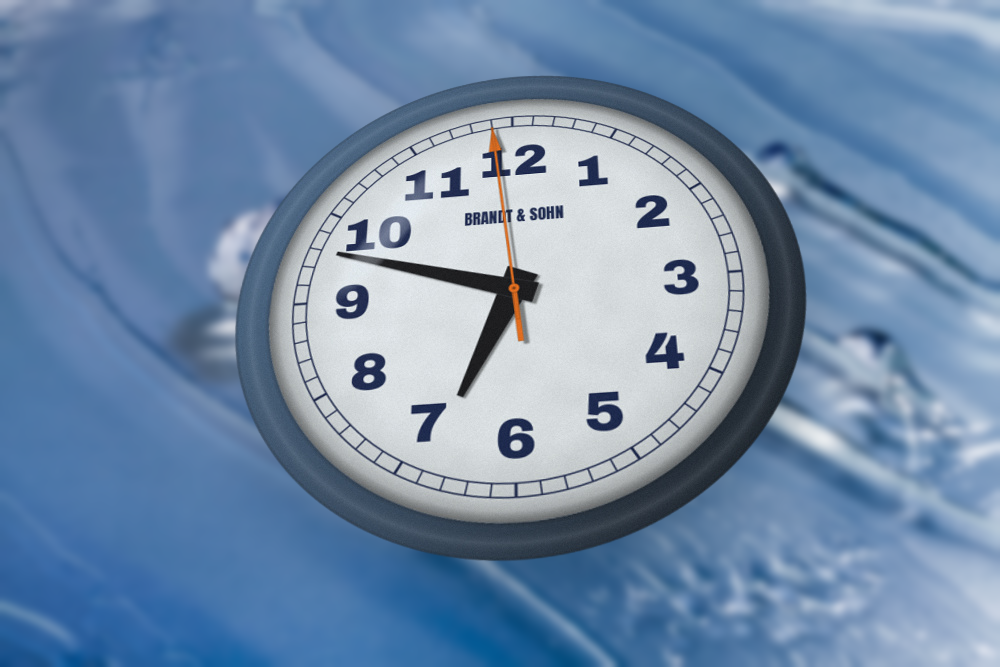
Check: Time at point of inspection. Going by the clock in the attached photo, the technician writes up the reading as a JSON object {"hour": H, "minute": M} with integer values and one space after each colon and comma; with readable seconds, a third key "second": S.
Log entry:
{"hour": 6, "minute": 47, "second": 59}
